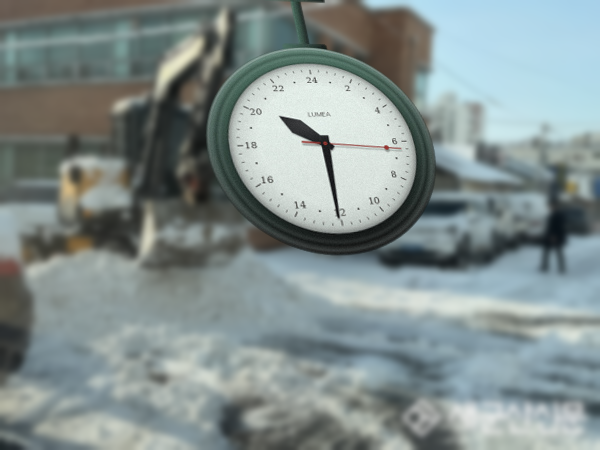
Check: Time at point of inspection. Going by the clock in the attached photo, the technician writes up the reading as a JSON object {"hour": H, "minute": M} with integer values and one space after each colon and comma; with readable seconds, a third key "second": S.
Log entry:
{"hour": 20, "minute": 30, "second": 16}
